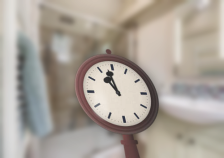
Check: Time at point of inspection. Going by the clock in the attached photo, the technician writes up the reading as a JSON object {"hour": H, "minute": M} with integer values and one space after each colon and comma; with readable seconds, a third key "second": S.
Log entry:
{"hour": 10, "minute": 58}
